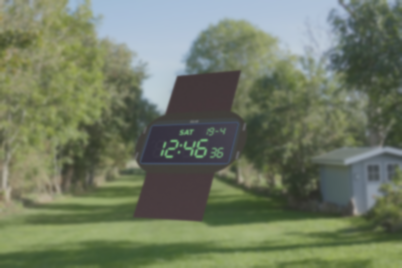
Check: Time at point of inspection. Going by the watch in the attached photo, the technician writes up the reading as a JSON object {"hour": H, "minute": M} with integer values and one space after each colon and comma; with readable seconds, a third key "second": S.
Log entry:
{"hour": 12, "minute": 46}
